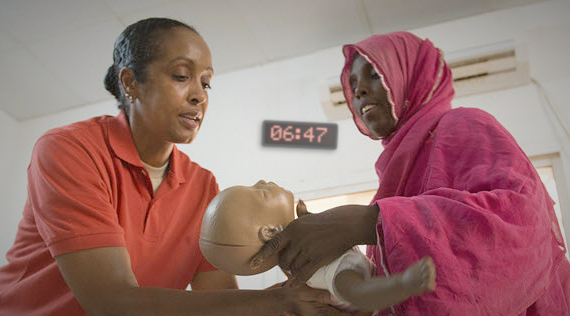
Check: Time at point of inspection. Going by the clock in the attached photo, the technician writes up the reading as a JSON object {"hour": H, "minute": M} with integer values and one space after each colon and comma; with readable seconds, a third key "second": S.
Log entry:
{"hour": 6, "minute": 47}
